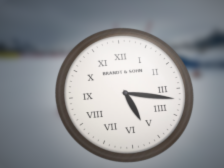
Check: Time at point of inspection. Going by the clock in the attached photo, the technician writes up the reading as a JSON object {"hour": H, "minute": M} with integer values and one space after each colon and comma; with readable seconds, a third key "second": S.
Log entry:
{"hour": 5, "minute": 17}
